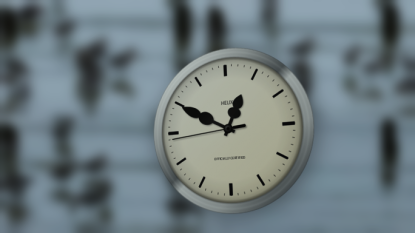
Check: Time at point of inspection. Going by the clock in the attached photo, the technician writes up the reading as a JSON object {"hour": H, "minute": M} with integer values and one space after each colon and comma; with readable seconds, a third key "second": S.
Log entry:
{"hour": 12, "minute": 49, "second": 44}
